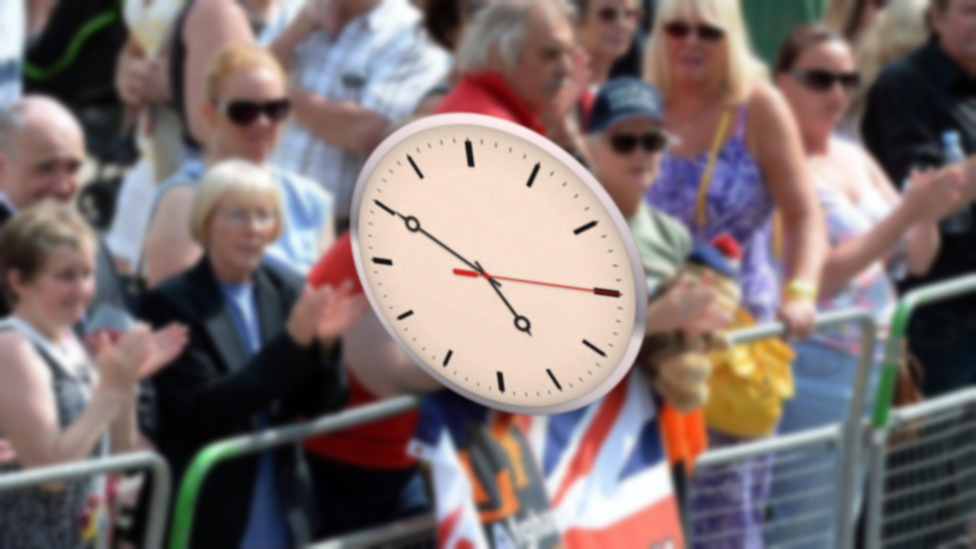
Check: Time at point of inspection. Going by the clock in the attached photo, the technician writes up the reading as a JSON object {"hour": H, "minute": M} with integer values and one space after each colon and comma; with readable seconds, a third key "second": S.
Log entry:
{"hour": 4, "minute": 50, "second": 15}
